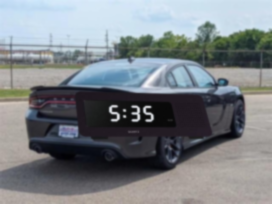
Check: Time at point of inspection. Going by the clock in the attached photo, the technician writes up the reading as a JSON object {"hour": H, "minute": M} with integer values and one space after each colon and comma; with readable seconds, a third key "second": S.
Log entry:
{"hour": 5, "minute": 35}
